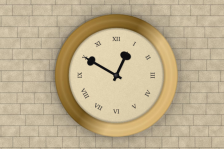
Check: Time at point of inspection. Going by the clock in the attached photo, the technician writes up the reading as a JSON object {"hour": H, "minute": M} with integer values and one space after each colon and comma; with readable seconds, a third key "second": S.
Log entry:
{"hour": 12, "minute": 50}
